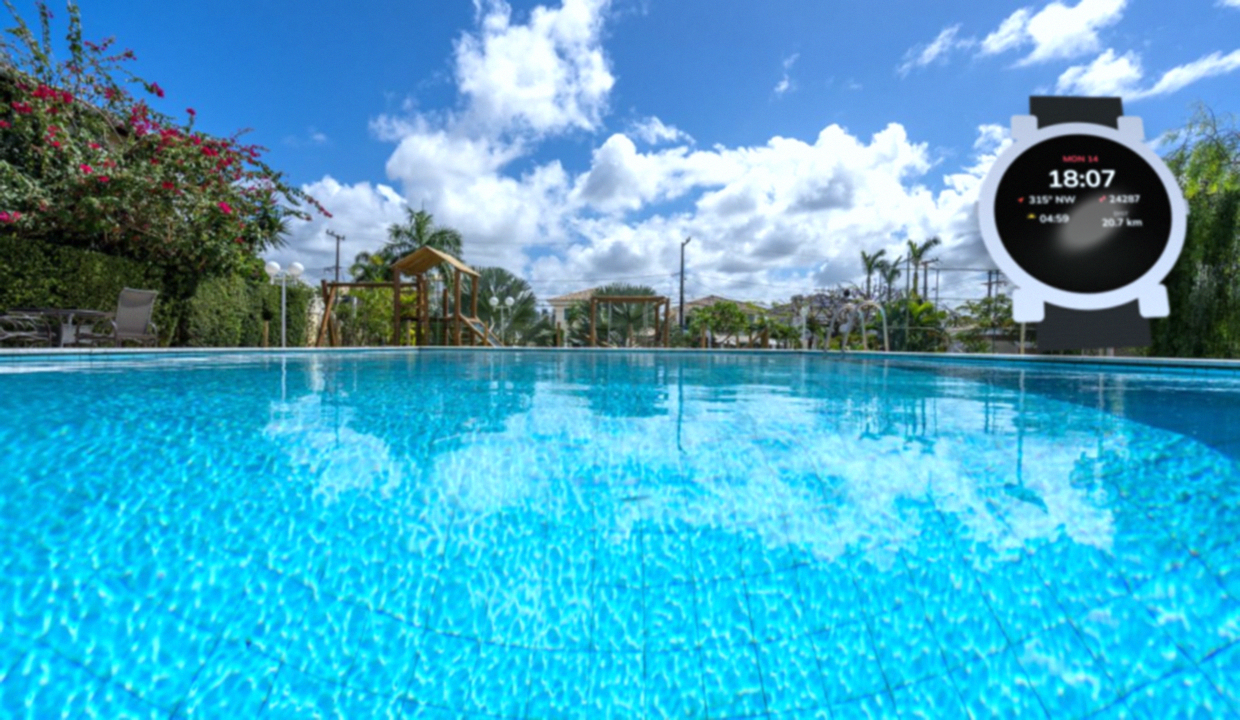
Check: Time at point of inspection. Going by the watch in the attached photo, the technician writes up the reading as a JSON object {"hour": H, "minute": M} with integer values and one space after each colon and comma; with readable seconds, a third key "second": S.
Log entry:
{"hour": 18, "minute": 7}
